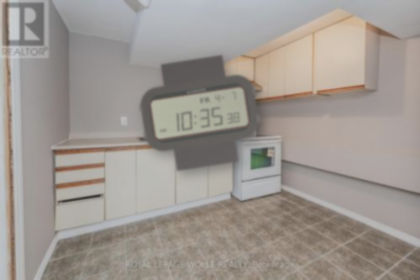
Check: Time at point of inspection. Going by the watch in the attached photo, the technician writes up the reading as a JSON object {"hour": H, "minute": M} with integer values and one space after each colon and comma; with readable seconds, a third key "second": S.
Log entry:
{"hour": 10, "minute": 35}
